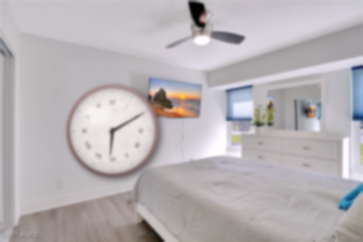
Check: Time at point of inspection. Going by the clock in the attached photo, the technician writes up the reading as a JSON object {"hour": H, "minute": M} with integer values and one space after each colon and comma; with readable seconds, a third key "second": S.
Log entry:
{"hour": 6, "minute": 10}
